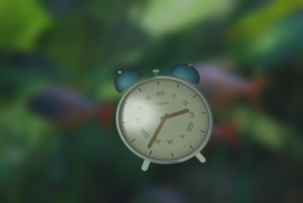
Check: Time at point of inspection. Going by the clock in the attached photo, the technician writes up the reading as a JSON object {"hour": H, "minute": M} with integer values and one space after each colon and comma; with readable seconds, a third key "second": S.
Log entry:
{"hour": 2, "minute": 36}
